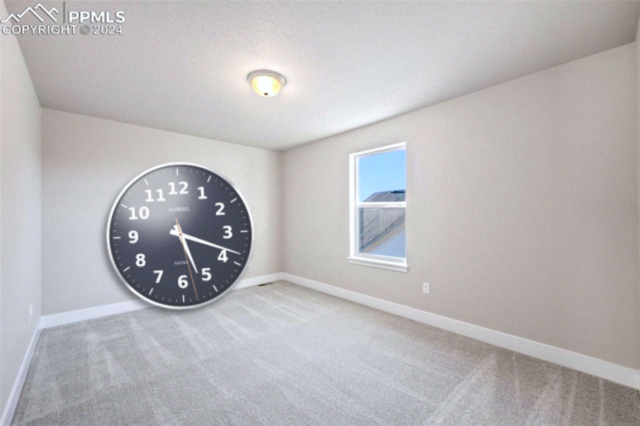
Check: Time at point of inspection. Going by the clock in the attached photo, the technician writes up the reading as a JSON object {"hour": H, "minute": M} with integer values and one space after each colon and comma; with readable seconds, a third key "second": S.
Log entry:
{"hour": 5, "minute": 18, "second": 28}
